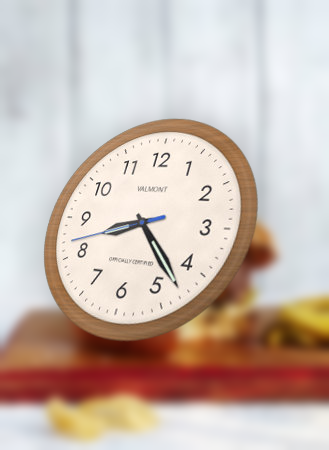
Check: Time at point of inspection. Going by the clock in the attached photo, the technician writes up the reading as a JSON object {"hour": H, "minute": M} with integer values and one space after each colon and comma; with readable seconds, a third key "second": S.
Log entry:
{"hour": 8, "minute": 22, "second": 42}
